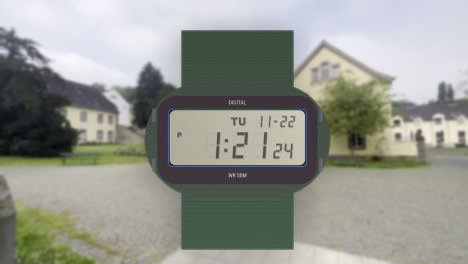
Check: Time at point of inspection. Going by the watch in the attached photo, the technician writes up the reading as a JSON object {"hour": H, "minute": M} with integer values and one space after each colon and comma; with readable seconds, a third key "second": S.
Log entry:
{"hour": 1, "minute": 21, "second": 24}
